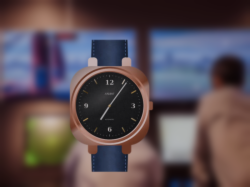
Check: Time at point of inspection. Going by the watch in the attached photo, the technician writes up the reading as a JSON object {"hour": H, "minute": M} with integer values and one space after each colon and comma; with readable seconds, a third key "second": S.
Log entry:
{"hour": 7, "minute": 6}
